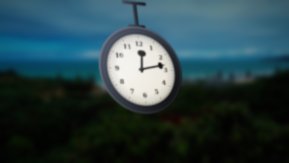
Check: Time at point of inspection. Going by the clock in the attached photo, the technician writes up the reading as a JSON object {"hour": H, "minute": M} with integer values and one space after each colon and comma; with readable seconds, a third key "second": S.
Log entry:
{"hour": 12, "minute": 13}
